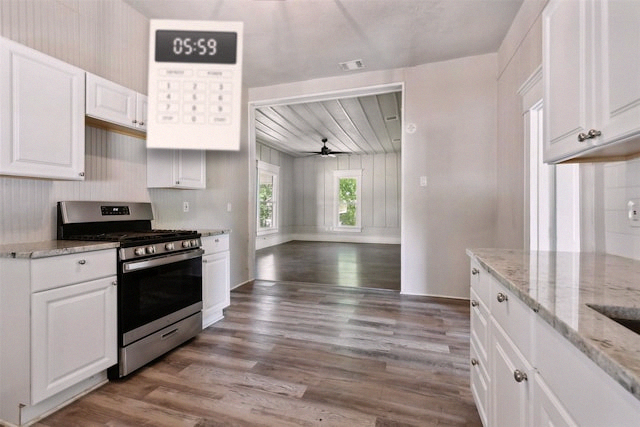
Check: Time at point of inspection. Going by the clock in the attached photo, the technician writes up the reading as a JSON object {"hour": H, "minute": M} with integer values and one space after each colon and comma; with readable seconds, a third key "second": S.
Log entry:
{"hour": 5, "minute": 59}
